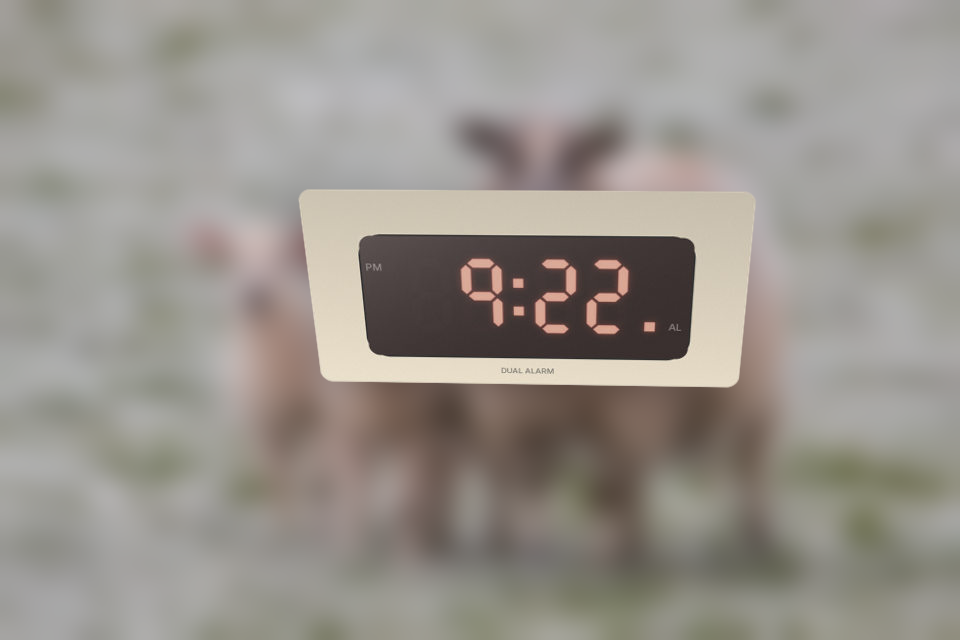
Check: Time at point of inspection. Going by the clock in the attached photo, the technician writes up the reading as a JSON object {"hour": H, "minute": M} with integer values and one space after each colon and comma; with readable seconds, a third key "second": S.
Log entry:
{"hour": 9, "minute": 22}
